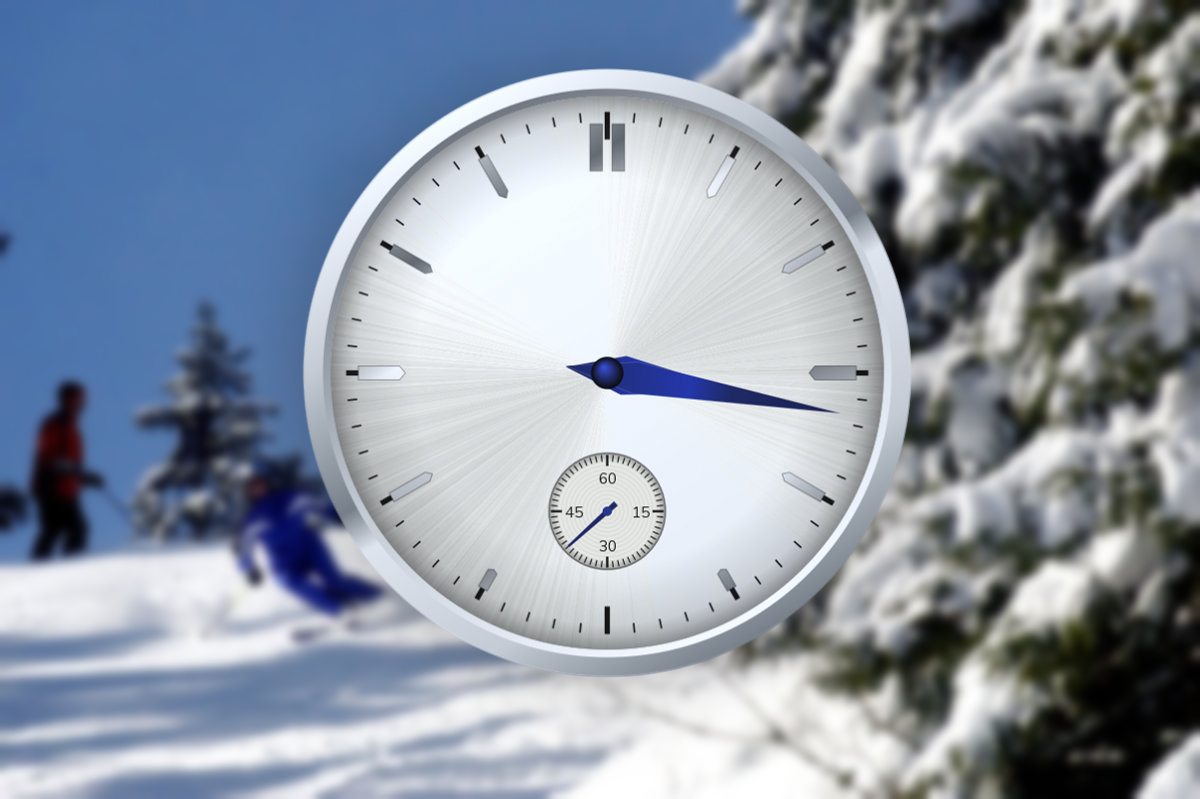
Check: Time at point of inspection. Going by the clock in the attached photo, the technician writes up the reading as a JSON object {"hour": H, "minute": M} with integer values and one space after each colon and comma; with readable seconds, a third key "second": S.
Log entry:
{"hour": 3, "minute": 16, "second": 38}
